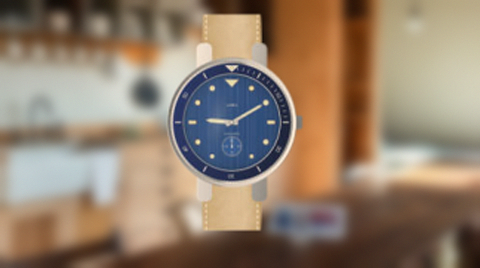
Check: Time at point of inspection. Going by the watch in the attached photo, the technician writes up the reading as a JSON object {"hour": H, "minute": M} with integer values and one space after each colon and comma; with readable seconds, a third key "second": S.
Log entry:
{"hour": 9, "minute": 10}
